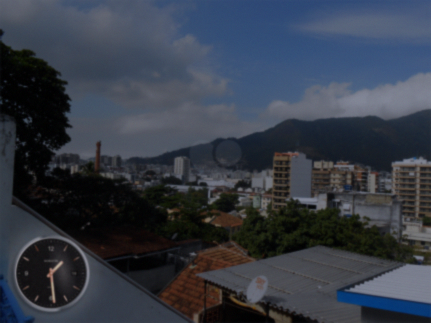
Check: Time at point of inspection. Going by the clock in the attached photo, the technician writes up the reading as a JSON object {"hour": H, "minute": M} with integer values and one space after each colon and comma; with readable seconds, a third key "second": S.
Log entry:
{"hour": 1, "minute": 29}
